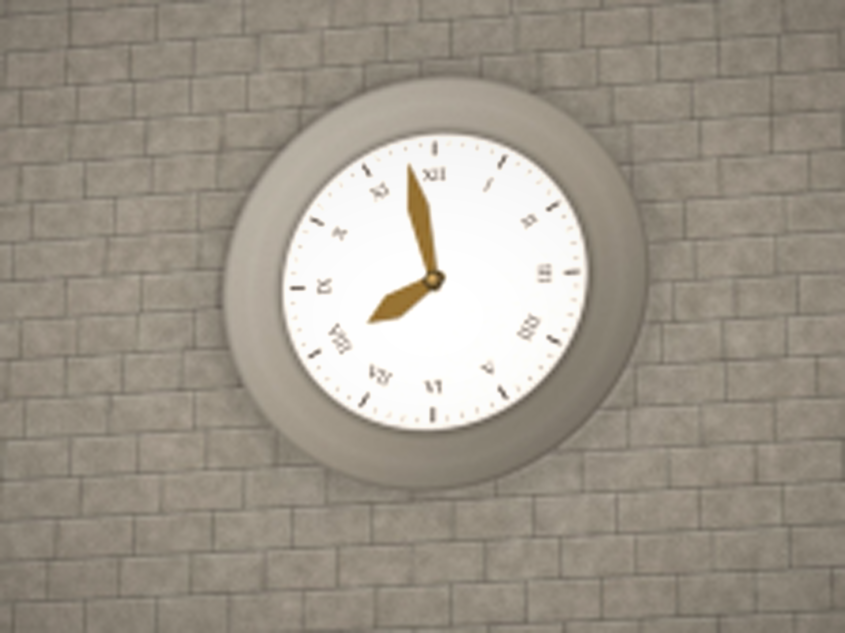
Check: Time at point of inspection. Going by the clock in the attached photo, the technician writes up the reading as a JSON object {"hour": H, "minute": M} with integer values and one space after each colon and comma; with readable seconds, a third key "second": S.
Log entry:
{"hour": 7, "minute": 58}
